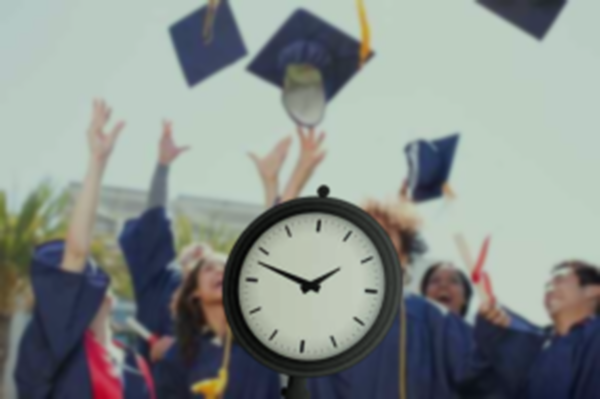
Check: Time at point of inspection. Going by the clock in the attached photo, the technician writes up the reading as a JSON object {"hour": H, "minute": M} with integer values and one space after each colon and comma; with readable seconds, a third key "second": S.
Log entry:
{"hour": 1, "minute": 48}
